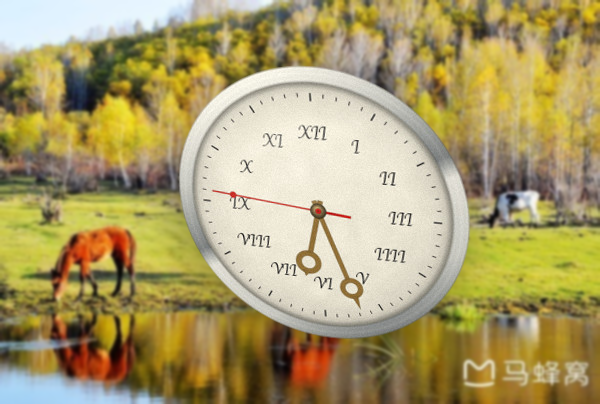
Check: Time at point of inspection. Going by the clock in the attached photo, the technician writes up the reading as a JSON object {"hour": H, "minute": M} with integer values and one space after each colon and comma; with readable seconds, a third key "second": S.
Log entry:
{"hour": 6, "minute": 26, "second": 46}
